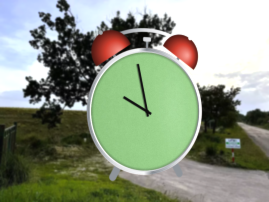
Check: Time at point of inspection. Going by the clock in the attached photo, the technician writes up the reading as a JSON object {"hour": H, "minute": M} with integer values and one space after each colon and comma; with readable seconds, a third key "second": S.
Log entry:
{"hour": 9, "minute": 58}
